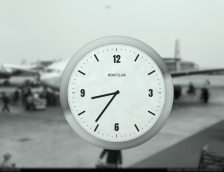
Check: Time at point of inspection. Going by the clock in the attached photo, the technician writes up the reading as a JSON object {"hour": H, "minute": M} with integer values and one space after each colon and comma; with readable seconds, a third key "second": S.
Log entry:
{"hour": 8, "minute": 36}
